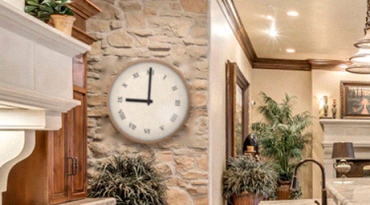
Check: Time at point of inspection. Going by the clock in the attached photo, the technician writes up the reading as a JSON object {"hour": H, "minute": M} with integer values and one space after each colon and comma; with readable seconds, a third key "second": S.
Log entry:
{"hour": 9, "minute": 0}
